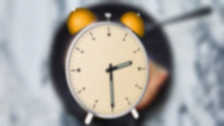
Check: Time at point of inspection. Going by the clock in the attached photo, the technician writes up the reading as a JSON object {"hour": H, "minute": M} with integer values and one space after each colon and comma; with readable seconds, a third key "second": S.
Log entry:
{"hour": 2, "minute": 30}
